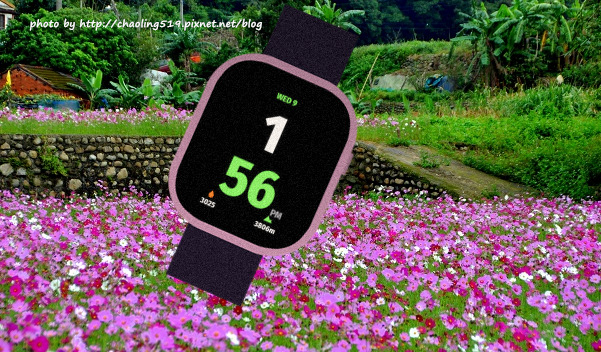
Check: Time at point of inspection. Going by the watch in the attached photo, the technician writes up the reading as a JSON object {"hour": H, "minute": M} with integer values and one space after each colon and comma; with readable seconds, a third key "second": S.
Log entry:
{"hour": 1, "minute": 56}
